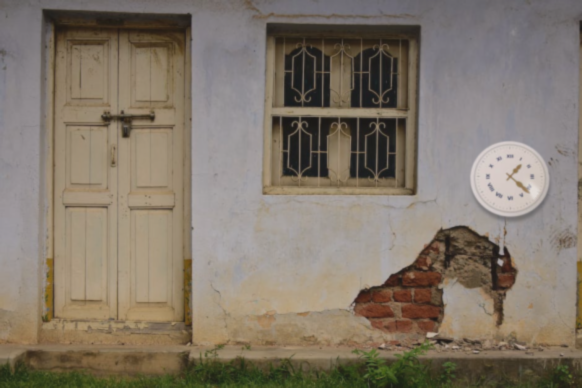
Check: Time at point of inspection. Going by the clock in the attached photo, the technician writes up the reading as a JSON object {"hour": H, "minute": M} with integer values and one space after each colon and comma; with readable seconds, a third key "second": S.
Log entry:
{"hour": 1, "minute": 22}
